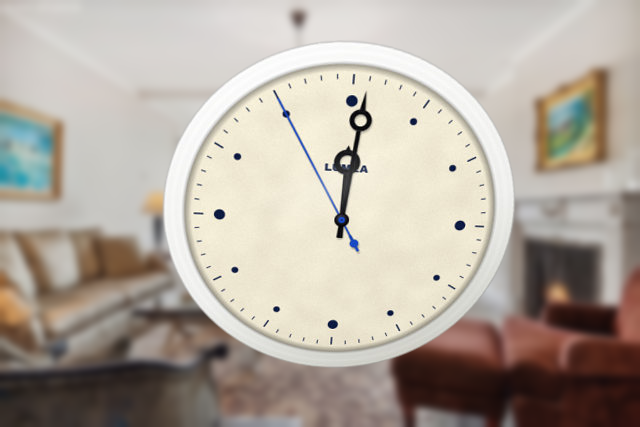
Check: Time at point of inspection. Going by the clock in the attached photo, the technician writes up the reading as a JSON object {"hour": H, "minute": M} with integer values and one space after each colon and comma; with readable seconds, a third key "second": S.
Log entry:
{"hour": 12, "minute": 0, "second": 55}
